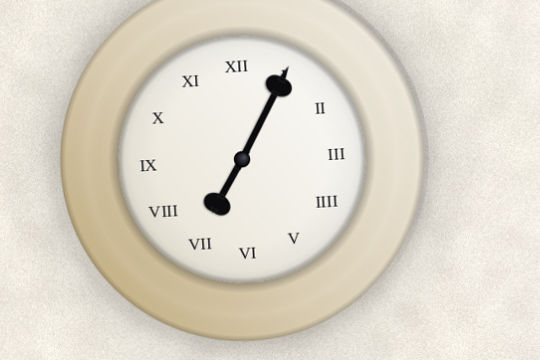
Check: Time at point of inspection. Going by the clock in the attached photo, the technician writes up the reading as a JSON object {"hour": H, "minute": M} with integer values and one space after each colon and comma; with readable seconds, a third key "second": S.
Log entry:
{"hour": 7, "minute": 5}
